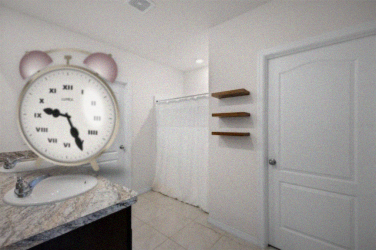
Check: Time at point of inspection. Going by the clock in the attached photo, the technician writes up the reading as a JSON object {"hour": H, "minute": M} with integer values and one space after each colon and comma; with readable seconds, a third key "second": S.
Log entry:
{"hour": 9, "minute": 26}
